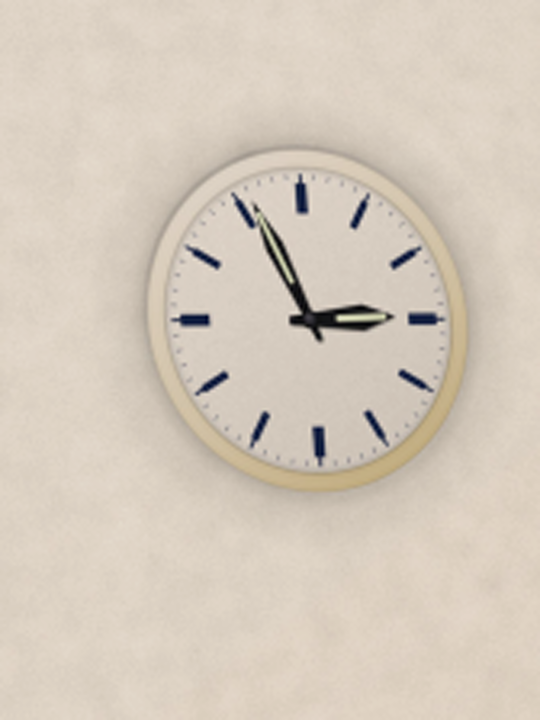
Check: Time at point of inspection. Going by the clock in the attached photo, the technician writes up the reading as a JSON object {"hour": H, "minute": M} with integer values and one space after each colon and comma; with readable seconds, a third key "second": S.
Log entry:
{"hour": 2, "minute": 56}
